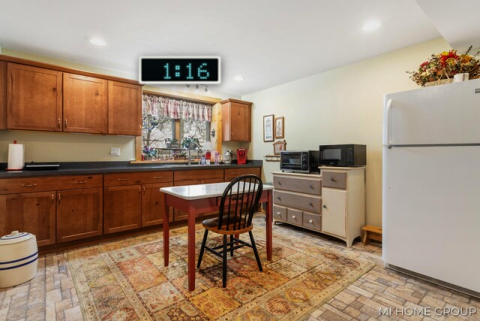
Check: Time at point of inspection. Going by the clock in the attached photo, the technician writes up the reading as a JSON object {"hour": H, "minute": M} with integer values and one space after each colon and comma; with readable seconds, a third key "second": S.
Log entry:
{"hour": 1, "minute": 16}
